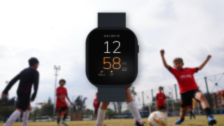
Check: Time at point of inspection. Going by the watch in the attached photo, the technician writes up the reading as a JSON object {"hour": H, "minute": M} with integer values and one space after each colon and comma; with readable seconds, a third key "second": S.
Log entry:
{"hour": 12, "minute": 58}
